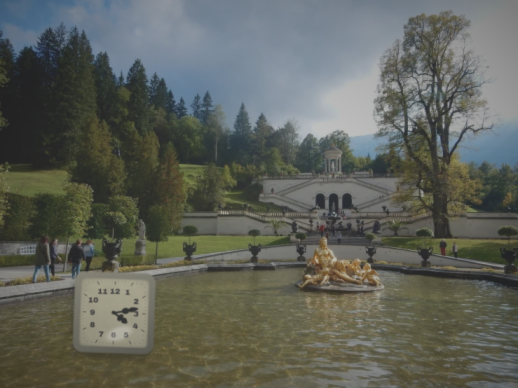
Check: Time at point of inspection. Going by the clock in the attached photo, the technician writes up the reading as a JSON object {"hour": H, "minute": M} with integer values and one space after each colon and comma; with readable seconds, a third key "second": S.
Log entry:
{"hour": 4, "minute": 13}
